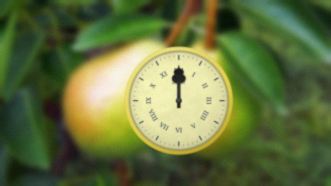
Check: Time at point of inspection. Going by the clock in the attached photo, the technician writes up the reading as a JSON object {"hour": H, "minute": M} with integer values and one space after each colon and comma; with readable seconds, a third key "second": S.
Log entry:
{"hour": 12, "minute": 0}
